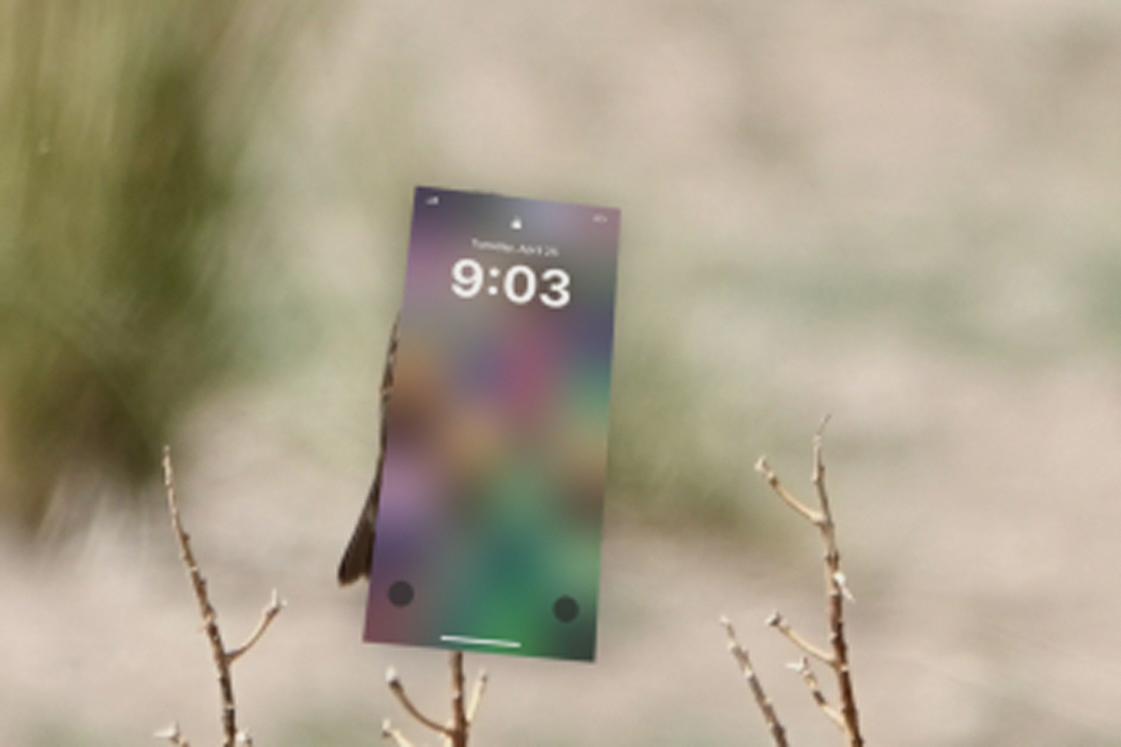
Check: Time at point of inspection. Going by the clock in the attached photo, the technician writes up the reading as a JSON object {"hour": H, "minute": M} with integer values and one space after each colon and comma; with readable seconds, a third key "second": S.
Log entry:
{"hour": 9, "minute": 3}
